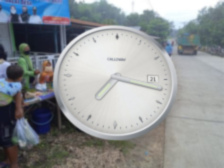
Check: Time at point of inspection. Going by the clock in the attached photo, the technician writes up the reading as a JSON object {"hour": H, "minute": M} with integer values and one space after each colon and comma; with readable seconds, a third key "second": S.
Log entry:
{"hour": 7, "minute": 17}
